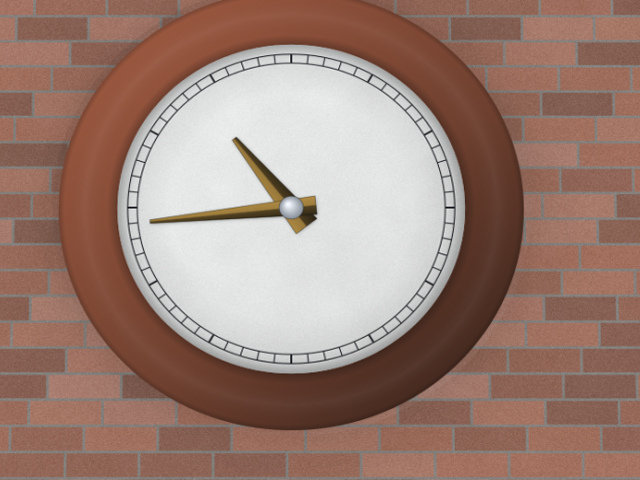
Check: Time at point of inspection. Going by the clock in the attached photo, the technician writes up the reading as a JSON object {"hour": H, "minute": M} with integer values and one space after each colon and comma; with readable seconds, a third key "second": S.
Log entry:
{"hour": 10, "minute": 44}
